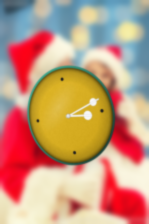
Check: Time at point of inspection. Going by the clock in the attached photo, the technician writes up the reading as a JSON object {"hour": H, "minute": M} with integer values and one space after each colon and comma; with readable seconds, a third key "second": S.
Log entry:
{"hour": 3, "minute": 12}
